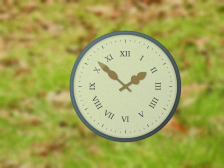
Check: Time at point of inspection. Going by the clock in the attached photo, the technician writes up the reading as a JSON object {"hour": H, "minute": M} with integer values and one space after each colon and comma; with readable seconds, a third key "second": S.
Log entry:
{"hour": 1, "minute": 52}
